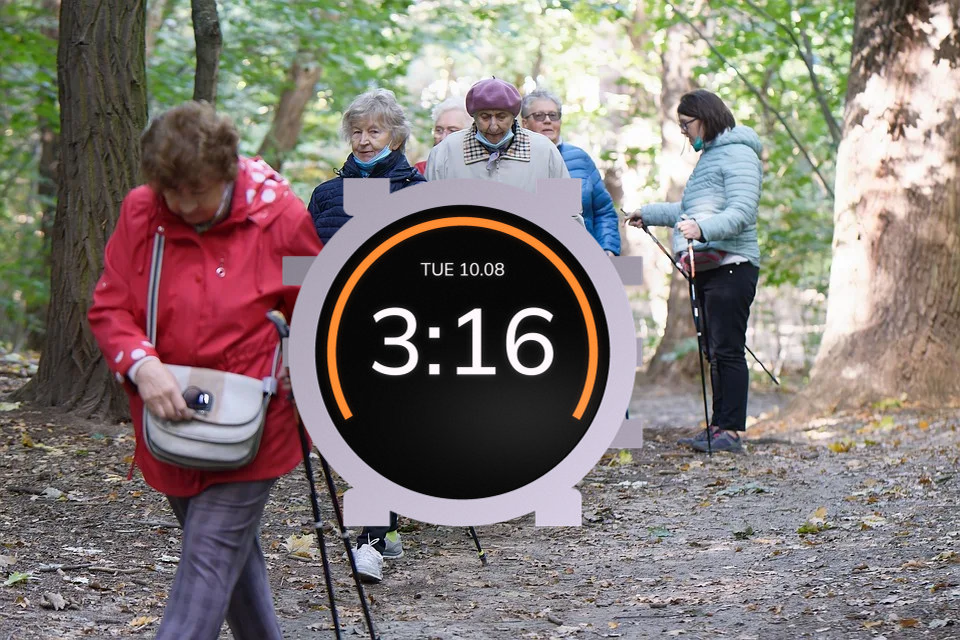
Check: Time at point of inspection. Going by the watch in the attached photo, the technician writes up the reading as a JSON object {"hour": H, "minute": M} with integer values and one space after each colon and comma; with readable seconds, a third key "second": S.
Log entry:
{"hour": 3, "minute": 16}
